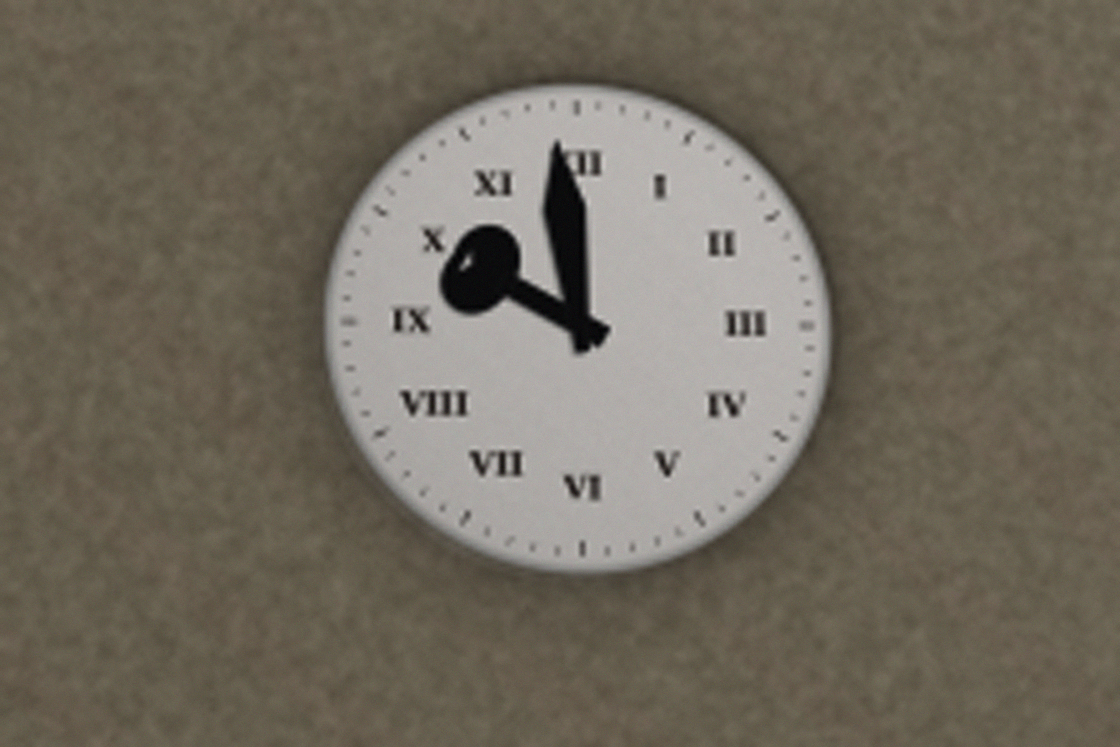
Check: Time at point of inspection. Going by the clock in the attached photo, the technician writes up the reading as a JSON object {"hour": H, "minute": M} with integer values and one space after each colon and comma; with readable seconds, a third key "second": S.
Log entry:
{"hour": 9, "minute": 59}
